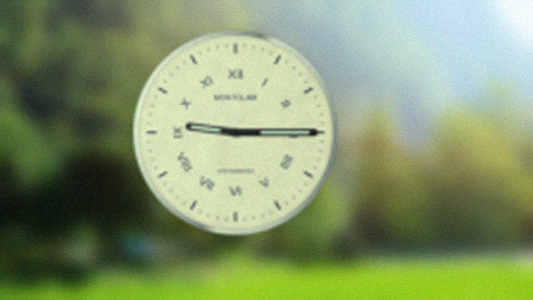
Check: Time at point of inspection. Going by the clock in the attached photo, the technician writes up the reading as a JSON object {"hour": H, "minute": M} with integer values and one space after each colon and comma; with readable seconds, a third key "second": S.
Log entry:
{"hour": 9, "minute": 15}
